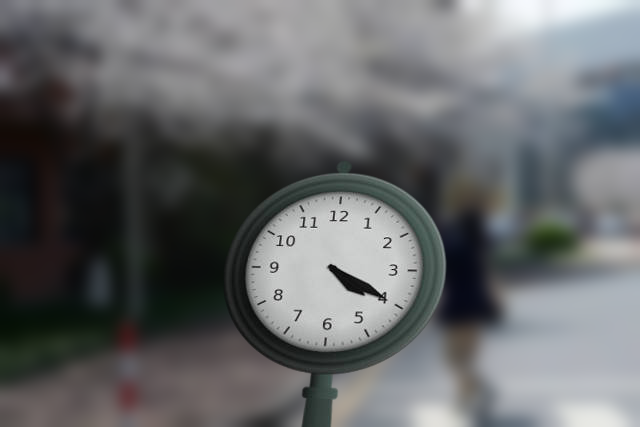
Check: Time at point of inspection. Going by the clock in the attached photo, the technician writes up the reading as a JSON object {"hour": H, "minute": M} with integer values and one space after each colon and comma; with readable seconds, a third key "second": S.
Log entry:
{"hour": 4, "minute": 20}
